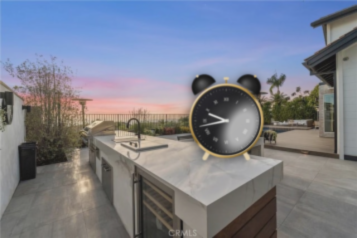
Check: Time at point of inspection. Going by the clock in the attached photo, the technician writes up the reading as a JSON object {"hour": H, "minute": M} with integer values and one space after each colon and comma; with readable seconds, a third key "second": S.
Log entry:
{"hour": 9, "minute": 43}
